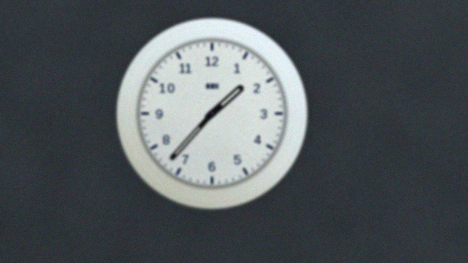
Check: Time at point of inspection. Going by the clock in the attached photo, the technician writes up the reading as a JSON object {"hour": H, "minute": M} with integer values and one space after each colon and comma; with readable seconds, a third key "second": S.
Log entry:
{"hour": 1, "minute": 37}
